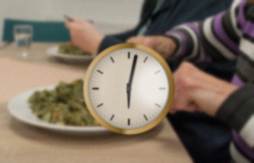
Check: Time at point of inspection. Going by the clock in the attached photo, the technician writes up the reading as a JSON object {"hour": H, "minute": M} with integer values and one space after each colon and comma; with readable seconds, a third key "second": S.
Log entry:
{"hour": 6, "minute": 2}
